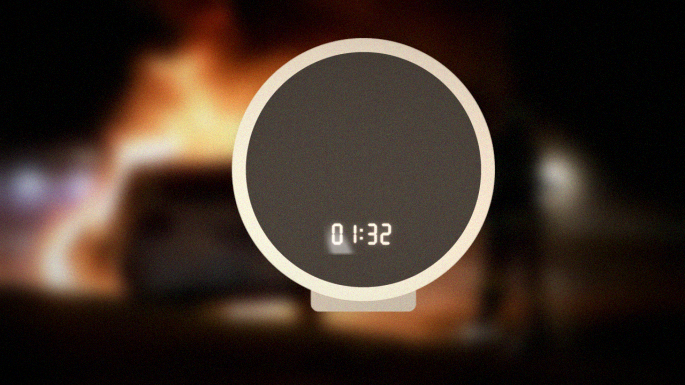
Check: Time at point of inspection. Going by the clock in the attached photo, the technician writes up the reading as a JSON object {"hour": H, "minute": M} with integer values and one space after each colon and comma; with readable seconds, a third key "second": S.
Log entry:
{"hour": 1, "minute": 32}
